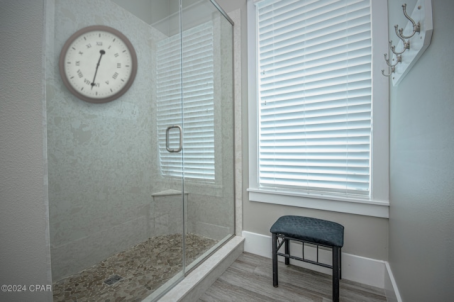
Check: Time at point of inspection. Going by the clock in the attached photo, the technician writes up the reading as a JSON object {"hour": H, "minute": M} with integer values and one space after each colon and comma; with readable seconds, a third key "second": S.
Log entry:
{"hour": 12, "minute": 32}
